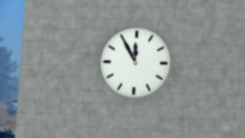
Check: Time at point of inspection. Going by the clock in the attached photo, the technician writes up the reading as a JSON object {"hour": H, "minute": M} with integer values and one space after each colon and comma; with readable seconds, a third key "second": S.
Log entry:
{"hour": 11, "minute": 55}
